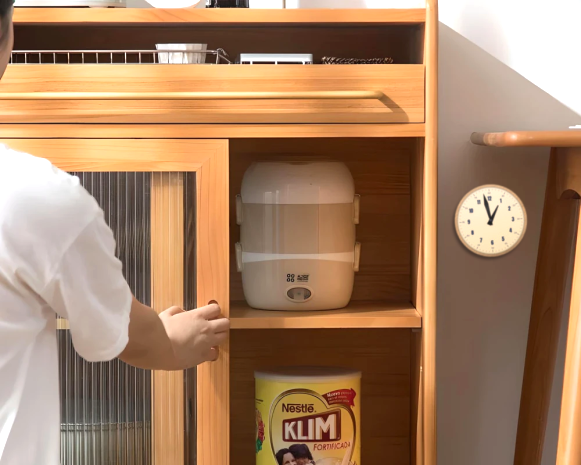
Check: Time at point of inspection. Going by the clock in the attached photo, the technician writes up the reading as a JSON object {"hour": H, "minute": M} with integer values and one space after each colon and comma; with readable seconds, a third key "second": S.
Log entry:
{"hour": 12, "minute": 58}
